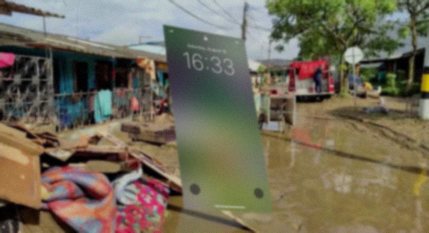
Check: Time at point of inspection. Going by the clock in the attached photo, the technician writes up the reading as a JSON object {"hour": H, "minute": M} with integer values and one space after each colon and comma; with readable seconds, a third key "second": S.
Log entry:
{"hour": 16, "minute": 33}
